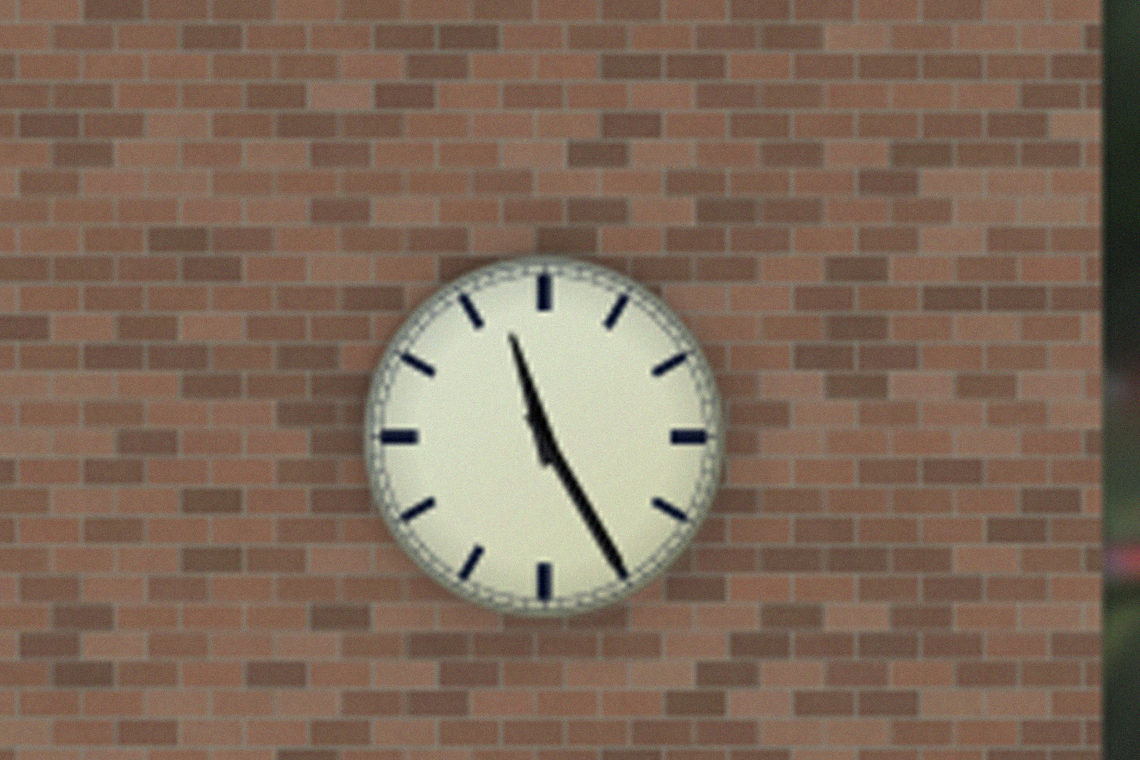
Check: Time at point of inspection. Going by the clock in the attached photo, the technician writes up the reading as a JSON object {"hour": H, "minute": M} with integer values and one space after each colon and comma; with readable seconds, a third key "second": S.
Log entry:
{"hour": 11, "minute": 25}
